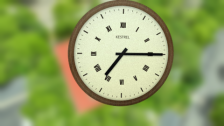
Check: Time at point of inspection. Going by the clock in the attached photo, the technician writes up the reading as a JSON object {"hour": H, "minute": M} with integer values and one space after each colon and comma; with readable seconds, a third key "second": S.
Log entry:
{"hour": 7, "minute": 15}
